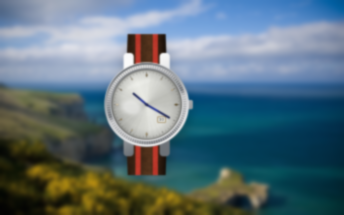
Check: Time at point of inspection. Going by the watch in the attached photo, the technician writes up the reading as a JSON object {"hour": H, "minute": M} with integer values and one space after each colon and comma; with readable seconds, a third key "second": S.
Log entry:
{"hour": 10, "minute": 20}
